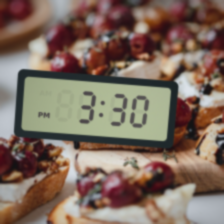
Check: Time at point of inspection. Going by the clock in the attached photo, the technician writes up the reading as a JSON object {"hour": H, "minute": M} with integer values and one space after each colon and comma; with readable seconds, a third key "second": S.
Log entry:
{"hour": 3, "minute": 30}
